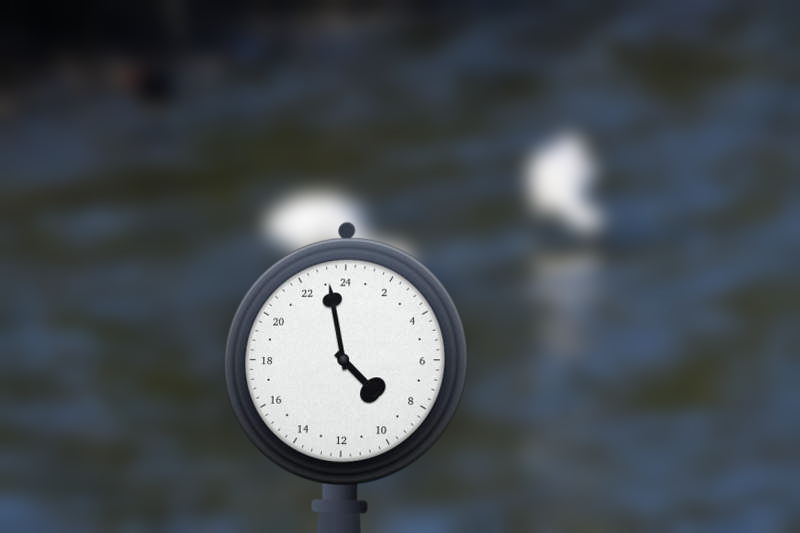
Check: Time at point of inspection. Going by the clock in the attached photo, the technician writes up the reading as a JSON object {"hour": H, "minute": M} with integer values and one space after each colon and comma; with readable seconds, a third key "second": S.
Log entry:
{"hour": 8, "minute": 58}
